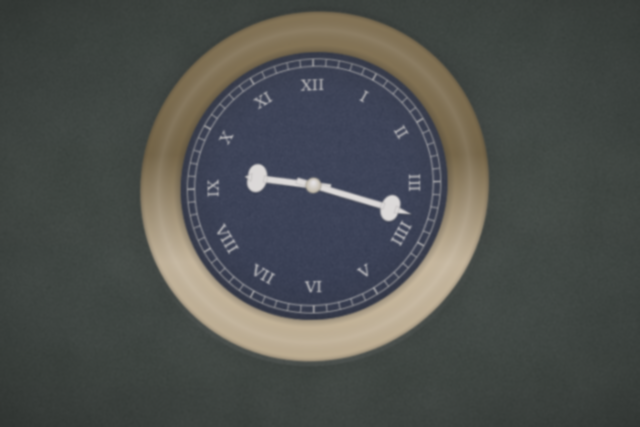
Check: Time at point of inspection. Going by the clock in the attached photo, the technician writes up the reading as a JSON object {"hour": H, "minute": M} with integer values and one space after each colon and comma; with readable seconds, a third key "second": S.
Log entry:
{"hour": 9, "minute": 18}
